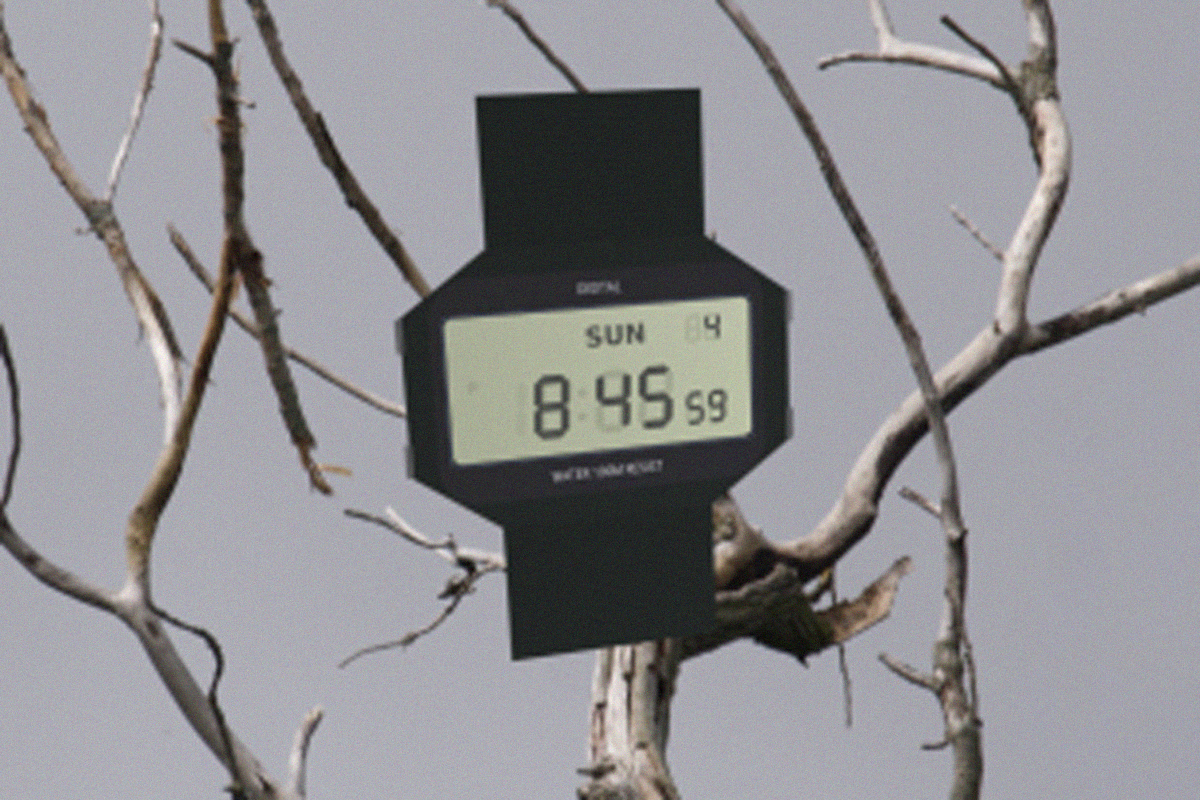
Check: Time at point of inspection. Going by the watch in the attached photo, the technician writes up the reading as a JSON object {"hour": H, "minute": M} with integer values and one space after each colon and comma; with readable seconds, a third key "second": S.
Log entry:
{"hour": 8, "minute": 45, "second": 59}
